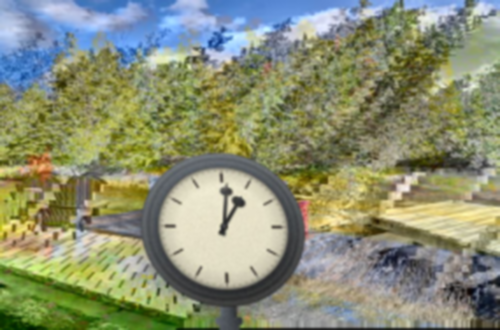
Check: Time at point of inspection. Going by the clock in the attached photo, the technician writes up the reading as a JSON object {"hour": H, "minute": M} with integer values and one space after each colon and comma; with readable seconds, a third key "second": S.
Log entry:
{"hour": 1, "minute": 1}
